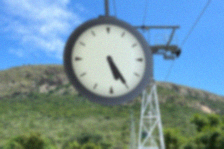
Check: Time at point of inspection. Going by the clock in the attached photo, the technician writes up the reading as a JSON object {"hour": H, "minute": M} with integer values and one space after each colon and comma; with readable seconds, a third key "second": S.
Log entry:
{"hour": 5, "minute": 25}
